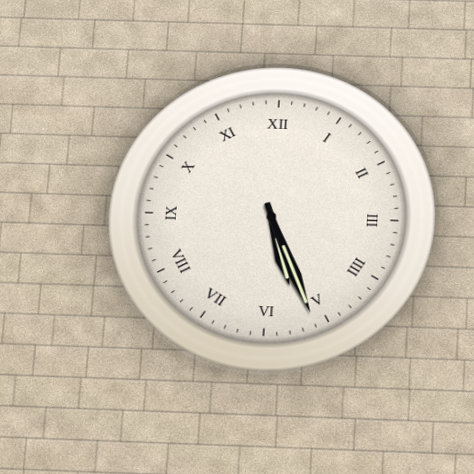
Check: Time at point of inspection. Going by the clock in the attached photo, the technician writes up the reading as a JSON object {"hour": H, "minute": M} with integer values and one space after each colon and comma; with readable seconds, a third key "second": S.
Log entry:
{"hour": 5, "minute": 26}
